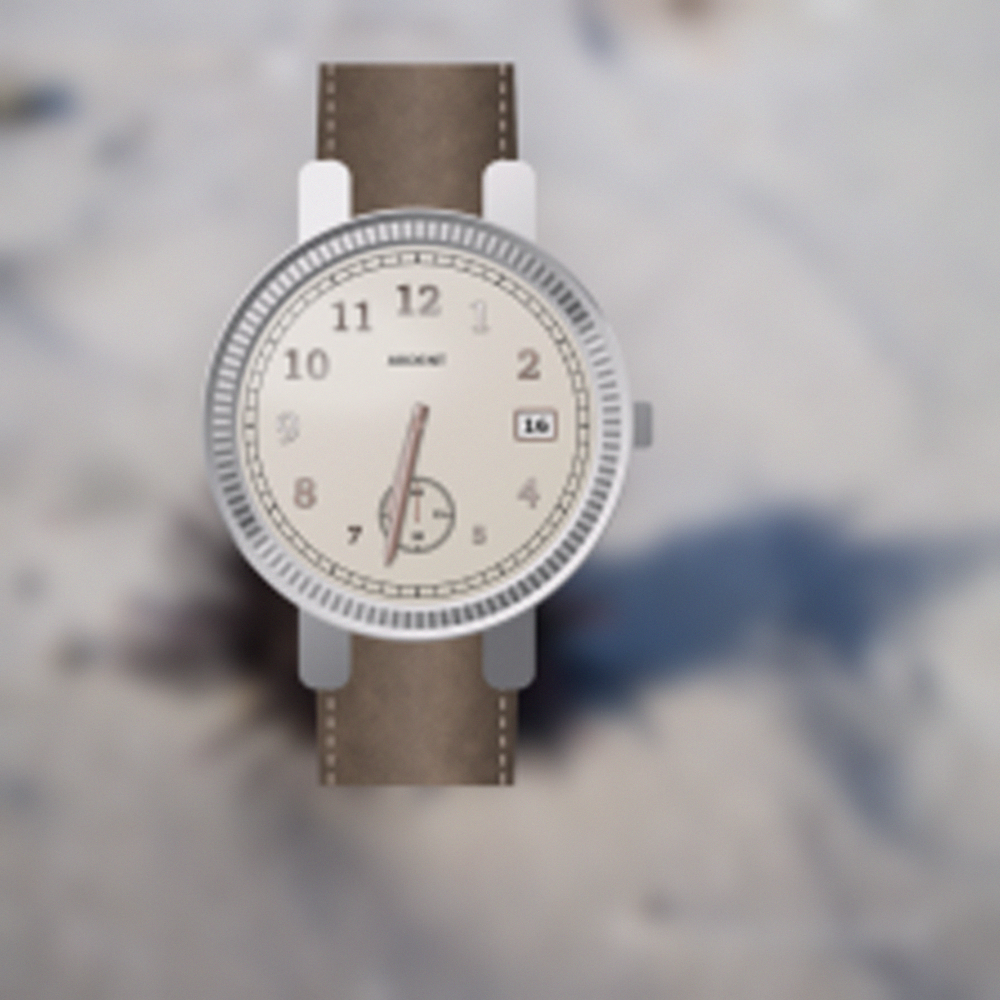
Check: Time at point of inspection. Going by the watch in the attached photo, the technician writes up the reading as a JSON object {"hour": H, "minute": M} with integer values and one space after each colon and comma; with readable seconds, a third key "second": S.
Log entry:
{"hour": 6, "minute": 32}
